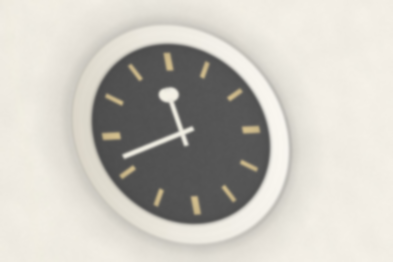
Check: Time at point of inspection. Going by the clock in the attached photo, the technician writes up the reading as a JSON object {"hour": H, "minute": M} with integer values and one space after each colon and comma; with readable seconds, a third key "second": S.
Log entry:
{"hour": 11, "minute": 42}
